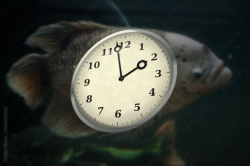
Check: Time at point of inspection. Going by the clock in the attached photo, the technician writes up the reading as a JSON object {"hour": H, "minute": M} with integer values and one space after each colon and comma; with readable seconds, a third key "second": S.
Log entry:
{"hour": 1, "minute": 58}
